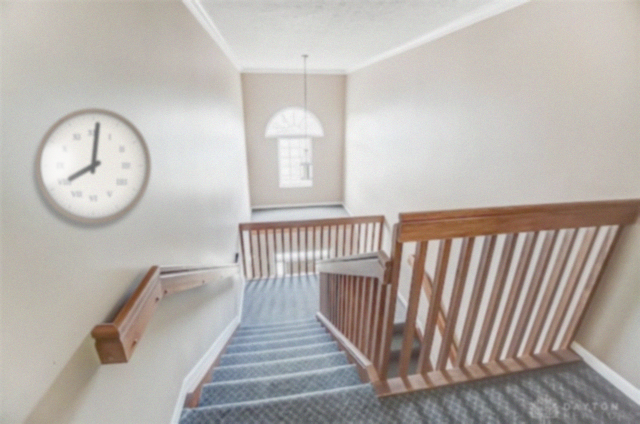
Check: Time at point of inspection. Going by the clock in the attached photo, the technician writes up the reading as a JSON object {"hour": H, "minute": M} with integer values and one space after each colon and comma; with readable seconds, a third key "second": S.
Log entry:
{"hour": 8, "minute": 1}
